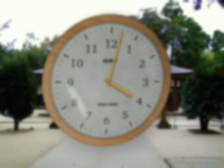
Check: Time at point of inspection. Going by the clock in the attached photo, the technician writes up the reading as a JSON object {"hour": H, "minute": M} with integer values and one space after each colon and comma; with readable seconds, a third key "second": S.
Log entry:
{"hour": 4, "minute": 2}
